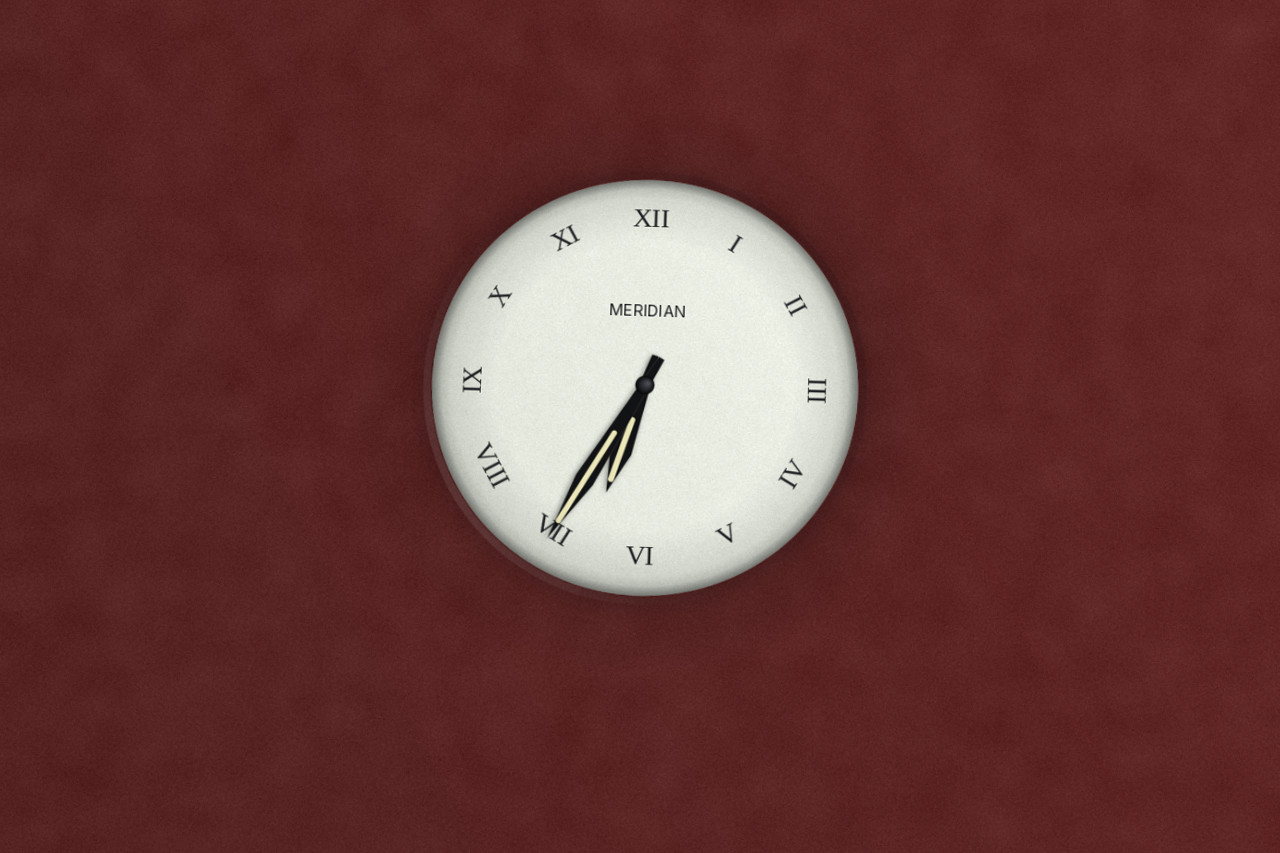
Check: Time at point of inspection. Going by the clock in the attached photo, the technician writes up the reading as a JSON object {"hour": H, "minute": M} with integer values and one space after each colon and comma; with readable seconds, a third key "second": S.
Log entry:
{"hour": 6, "minute": 35}
